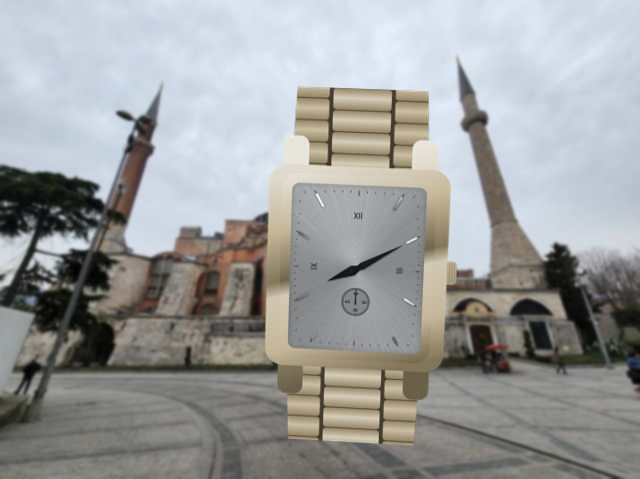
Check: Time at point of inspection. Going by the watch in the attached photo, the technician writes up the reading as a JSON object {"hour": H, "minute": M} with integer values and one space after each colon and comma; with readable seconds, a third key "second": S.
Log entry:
{"hour": 8, "minute": 10}
